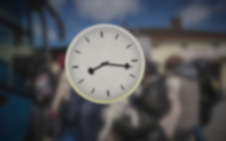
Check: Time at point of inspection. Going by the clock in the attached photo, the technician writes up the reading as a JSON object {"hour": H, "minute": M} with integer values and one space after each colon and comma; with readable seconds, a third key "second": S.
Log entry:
{"hour": 8, "minute": 17}
